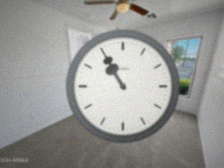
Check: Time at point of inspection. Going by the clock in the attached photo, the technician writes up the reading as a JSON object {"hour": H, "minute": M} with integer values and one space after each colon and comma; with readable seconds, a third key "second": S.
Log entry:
{"hour": 10, "minute": 55}
